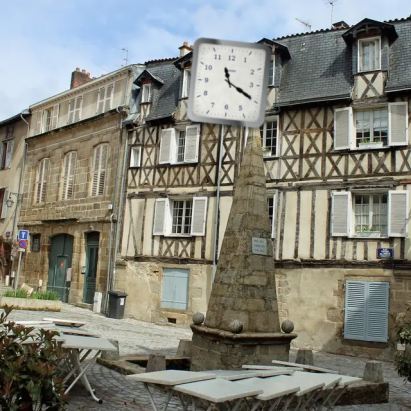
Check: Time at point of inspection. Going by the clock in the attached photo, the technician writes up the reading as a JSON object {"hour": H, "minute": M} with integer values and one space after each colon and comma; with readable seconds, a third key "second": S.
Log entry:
{"hour": 11, "minute": 20}
